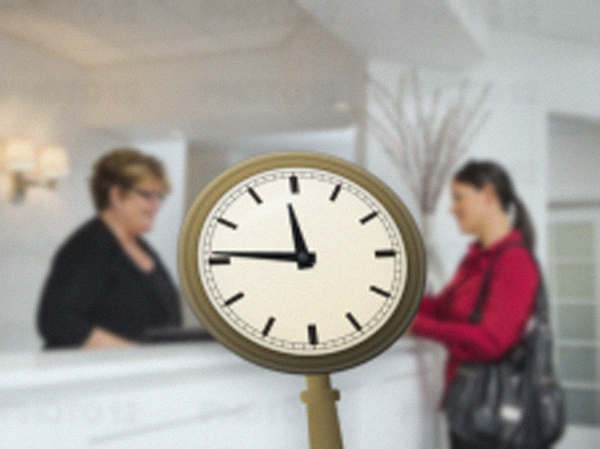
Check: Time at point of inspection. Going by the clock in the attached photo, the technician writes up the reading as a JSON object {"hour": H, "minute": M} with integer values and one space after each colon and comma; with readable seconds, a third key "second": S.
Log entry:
{"hour": 11, "minute": 46}
